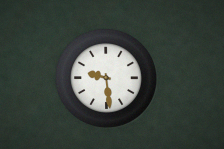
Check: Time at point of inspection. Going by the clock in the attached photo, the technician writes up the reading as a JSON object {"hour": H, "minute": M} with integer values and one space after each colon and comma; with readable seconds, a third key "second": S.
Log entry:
{"hour": 9, "minute": 29}
